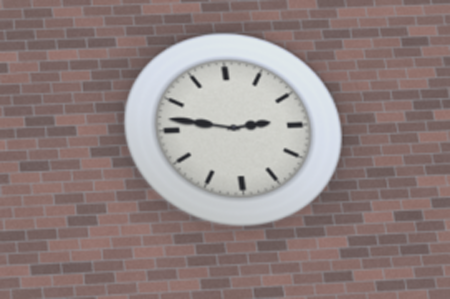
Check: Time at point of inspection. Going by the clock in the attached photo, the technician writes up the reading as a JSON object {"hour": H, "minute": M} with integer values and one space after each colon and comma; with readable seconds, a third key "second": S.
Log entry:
{"hour": 2, "minute": 47}
